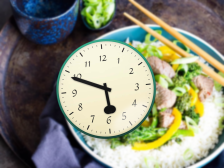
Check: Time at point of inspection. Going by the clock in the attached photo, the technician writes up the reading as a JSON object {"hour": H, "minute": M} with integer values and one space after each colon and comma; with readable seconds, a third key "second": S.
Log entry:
{"hour": 5, "minute": 49}
